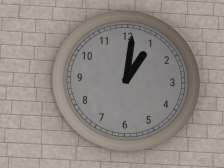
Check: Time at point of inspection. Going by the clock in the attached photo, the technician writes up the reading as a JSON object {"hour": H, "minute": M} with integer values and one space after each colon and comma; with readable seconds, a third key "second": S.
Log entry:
{"hour": 1, "minute": 1}
